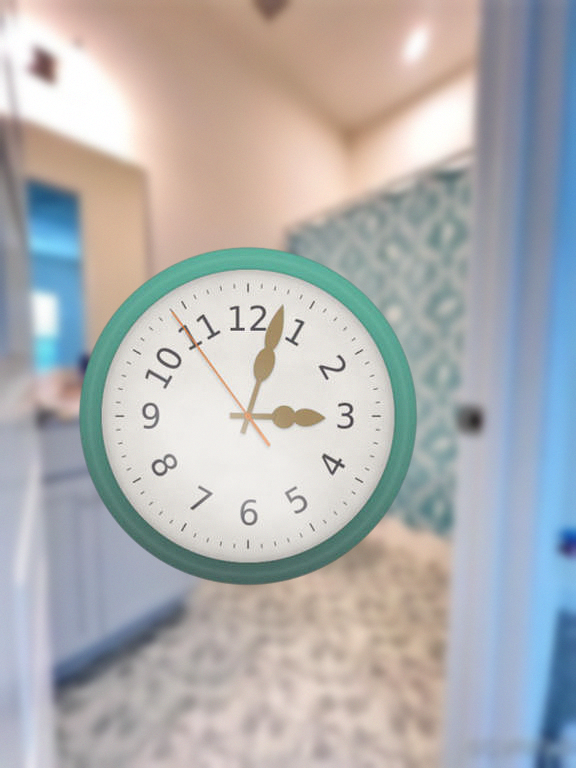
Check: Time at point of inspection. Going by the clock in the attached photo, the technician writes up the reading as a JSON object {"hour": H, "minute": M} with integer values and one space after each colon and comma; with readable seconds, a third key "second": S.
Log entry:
{"hour": 3, "minute": 2, "second": 54}
